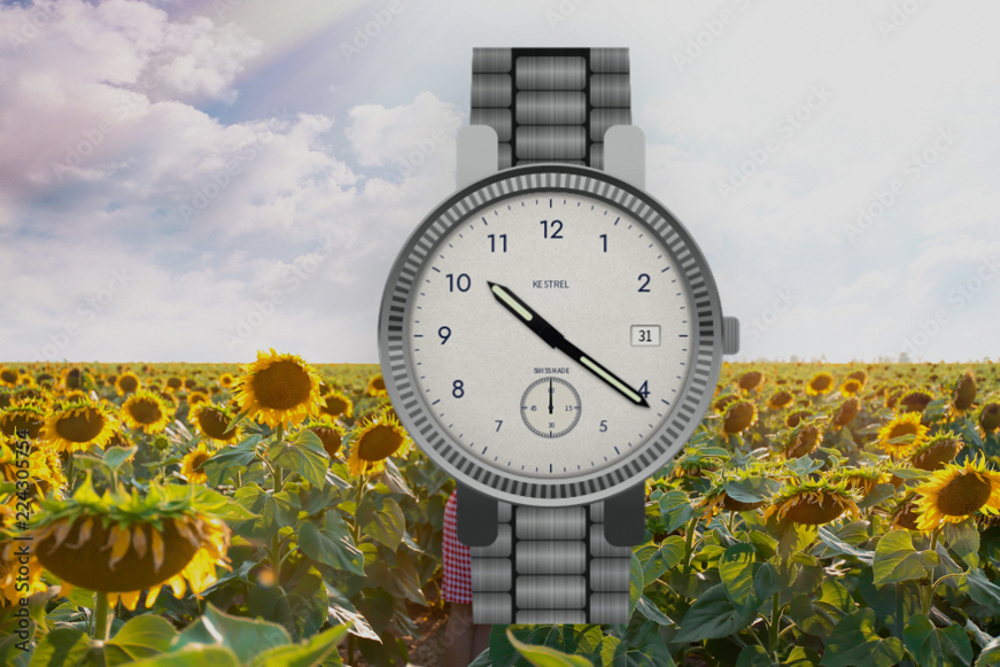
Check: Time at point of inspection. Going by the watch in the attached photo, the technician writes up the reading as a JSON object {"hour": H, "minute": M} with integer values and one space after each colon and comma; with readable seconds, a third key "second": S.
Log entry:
{"hour": 10, "minute": 21}
